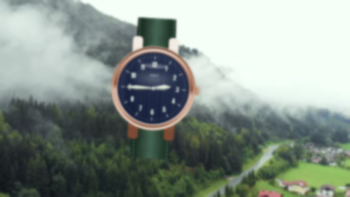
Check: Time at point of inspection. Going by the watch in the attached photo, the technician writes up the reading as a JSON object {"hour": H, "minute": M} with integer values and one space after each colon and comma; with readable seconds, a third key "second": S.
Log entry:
{"hour": 2, "minute": 45}
